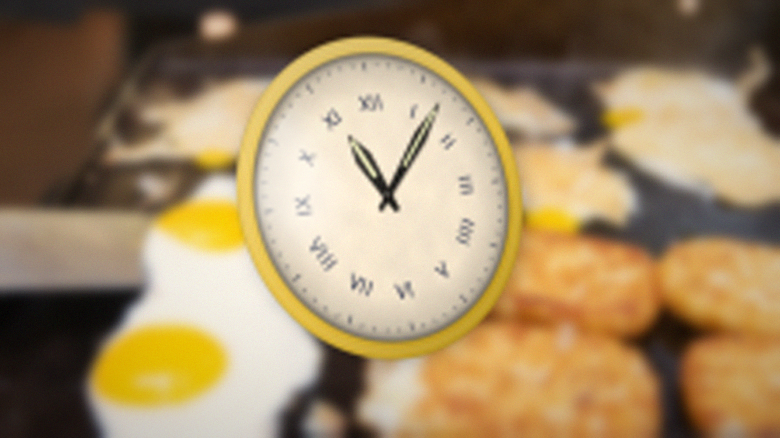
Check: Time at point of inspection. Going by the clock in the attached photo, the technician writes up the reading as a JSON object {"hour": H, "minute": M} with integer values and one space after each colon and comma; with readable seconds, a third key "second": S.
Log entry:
{"hour": 11, "minute": 7}
